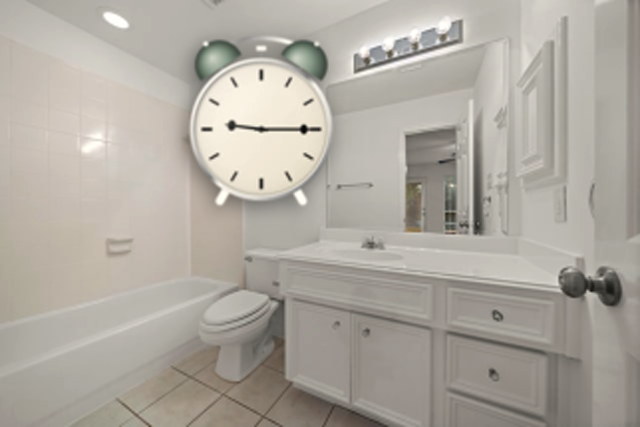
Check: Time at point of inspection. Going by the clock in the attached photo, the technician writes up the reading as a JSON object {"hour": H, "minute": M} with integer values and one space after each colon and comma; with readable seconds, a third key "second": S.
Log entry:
{"hour": 9, "minute": 15}
